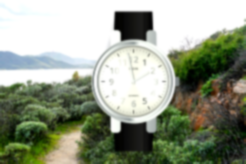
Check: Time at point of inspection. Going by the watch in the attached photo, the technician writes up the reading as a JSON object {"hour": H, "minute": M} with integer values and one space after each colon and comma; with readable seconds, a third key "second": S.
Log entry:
{"hour": 1, "minute": 58}
